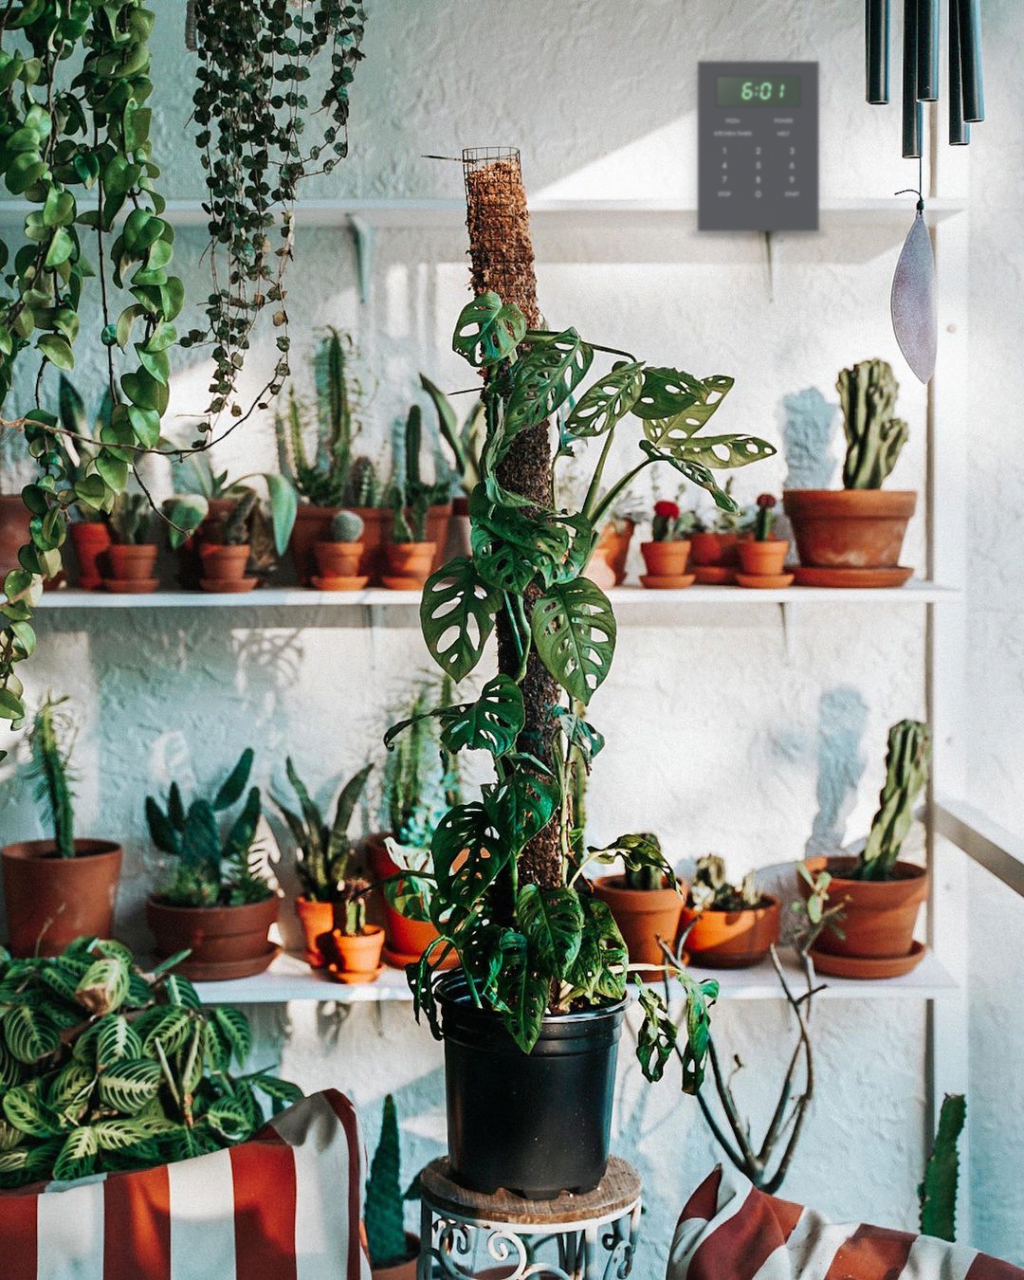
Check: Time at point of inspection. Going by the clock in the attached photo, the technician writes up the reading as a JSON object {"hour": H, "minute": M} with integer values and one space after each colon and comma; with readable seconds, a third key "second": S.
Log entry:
{"hour": 6, "minute": 1}
